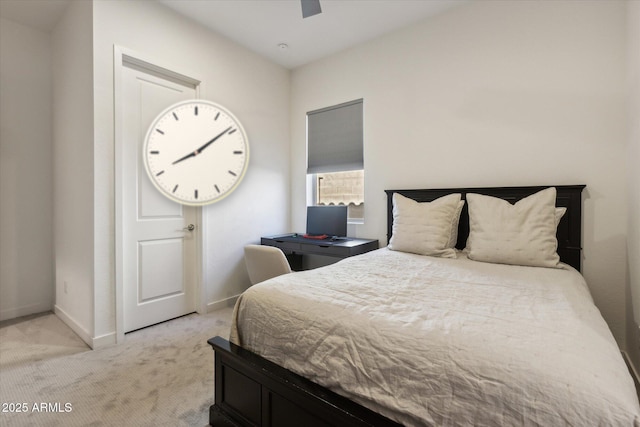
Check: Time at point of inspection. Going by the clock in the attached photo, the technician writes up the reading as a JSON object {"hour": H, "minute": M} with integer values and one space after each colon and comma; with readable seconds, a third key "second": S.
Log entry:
{"hour": 8, "minute": 9}
